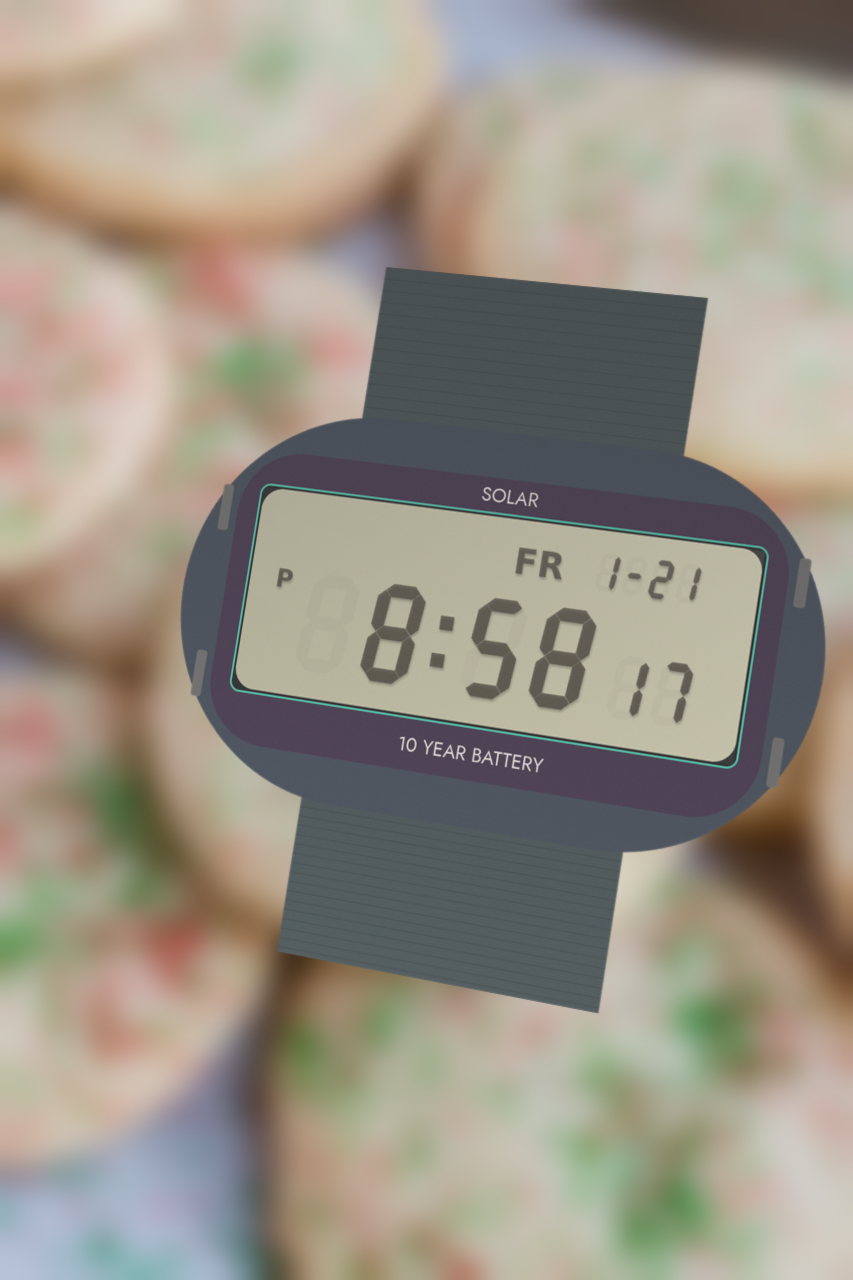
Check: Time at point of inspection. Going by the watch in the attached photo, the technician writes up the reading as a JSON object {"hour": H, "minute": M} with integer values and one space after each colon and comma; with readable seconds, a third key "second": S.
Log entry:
{"hour": 8, "minute": 58, "second": 17}
